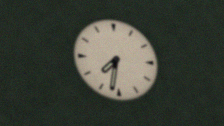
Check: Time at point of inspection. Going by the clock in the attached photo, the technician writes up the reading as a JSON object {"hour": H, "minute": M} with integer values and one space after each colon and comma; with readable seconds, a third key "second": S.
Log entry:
{"hour": 7, "minute": 32}
